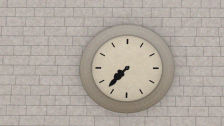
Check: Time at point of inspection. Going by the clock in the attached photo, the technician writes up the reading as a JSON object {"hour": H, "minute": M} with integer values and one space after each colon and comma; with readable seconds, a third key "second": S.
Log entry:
{"hour": 7, "minute": 37}
